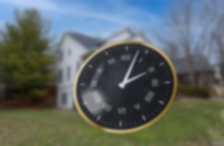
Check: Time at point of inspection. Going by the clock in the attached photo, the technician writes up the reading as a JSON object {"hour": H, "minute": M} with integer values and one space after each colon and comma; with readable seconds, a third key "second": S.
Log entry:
{"hour": 2, "minute": 3}
